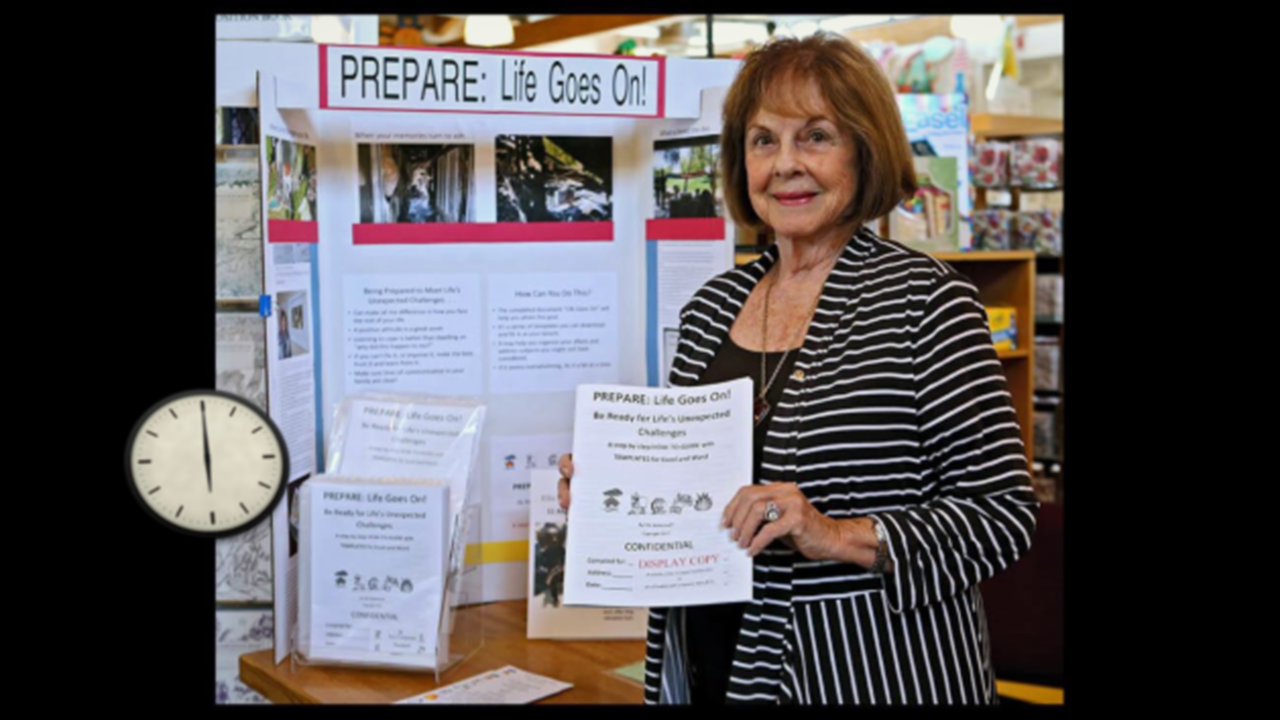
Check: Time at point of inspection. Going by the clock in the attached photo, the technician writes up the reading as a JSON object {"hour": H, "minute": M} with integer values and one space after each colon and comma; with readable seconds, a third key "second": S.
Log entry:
{"hour": 6, "minute": 0}
